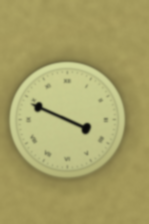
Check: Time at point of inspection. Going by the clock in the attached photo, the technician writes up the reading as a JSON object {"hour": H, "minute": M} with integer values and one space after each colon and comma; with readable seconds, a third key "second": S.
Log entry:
{"hour": 3, "minute": 49}
